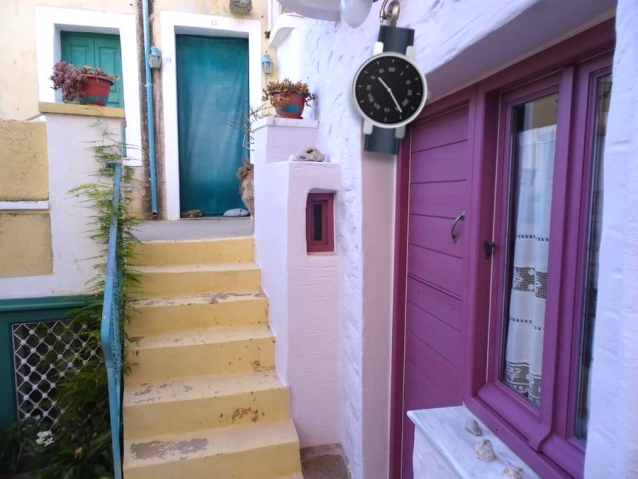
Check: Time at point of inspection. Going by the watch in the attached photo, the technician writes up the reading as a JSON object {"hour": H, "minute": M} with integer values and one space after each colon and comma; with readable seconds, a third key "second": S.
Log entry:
{"hour": 10, "minute": 24}
